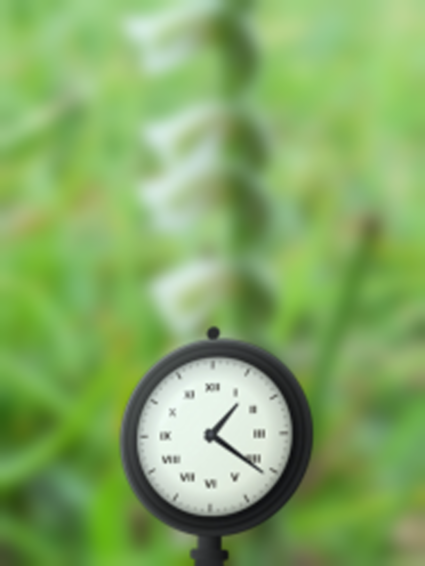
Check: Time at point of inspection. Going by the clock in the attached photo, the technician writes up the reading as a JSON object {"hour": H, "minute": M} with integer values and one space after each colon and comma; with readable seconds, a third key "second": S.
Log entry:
{"hour": 1, "minute": 21}
